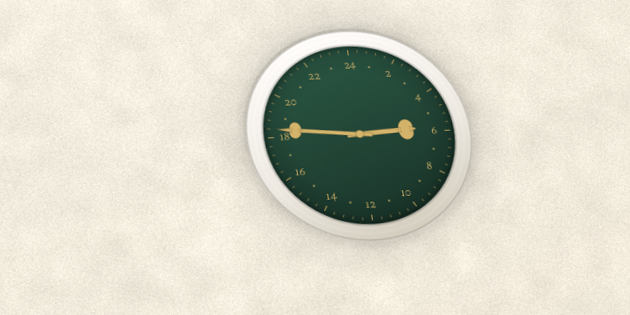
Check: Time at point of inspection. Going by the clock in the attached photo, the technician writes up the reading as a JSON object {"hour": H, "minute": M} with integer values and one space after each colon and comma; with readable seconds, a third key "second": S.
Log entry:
{"hour": 5, "minute": 46}
